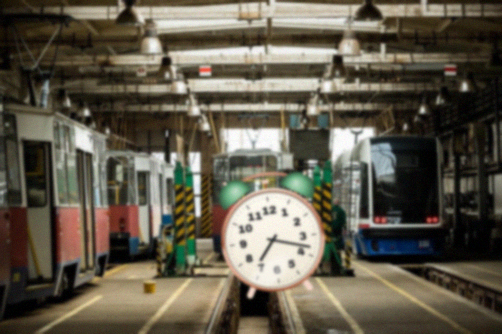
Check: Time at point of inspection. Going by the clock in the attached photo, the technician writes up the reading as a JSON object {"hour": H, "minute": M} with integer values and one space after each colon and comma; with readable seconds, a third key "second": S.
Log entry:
{"hour": 7, "minute": 18}
